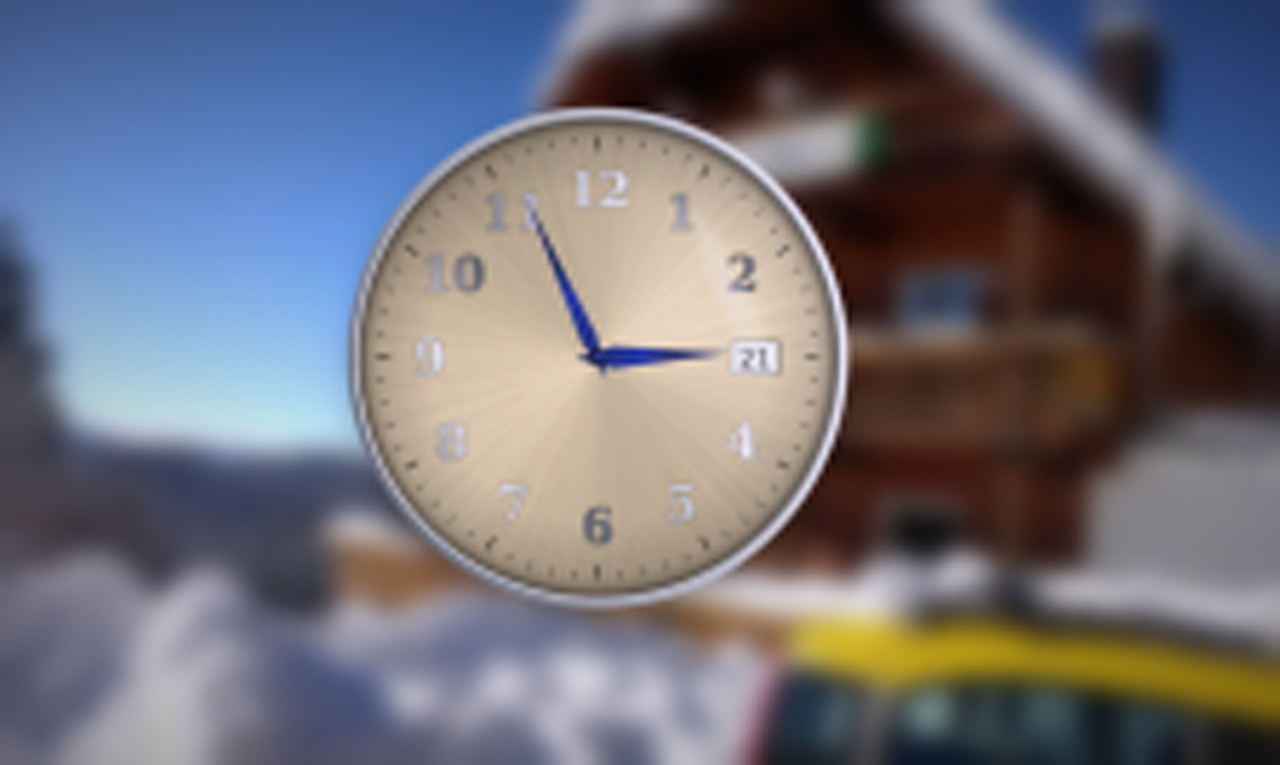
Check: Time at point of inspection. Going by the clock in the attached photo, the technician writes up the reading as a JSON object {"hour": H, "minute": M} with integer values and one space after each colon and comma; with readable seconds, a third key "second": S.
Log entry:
{"hour": 2, "minute": 56}
